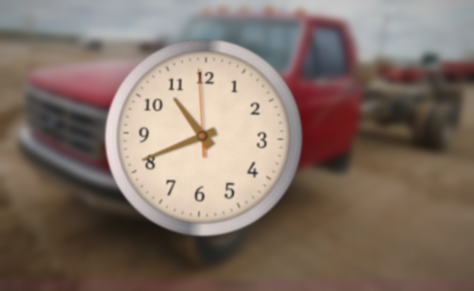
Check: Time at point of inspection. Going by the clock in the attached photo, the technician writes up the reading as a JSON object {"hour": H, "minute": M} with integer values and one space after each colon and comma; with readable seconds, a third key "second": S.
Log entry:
{"hour": 10, "minute": 40, "second": 59}
